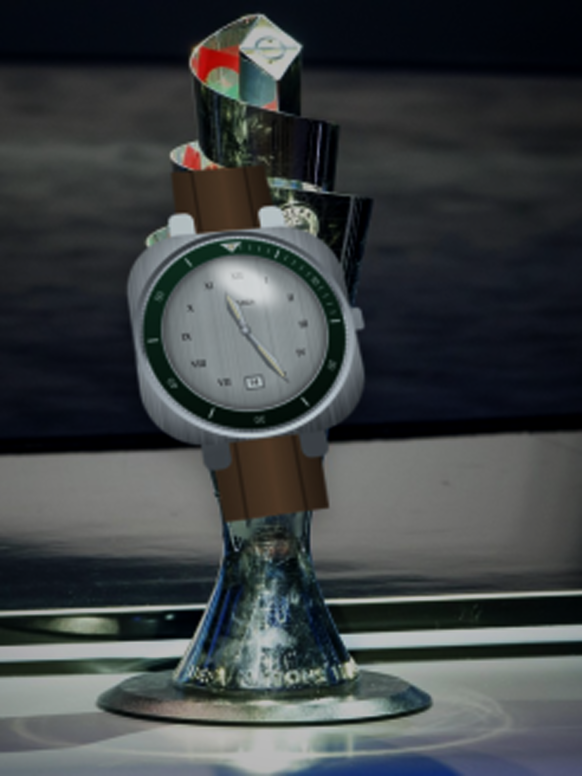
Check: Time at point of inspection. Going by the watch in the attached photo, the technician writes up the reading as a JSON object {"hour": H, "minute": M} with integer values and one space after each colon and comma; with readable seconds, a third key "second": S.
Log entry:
{"hour": 11, "minute": 25}
